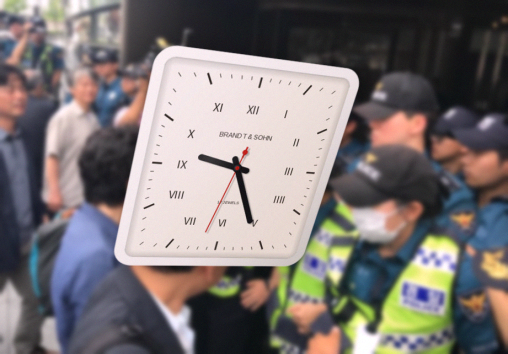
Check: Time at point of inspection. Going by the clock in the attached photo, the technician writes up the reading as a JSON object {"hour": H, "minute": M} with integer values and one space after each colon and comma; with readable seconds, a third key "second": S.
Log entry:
{"hour": 9, "minute": 25, "second": 32}
